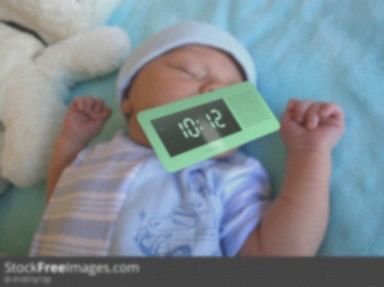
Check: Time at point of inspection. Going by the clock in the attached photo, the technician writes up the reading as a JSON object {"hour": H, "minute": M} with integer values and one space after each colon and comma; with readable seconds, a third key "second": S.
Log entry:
{"hour": 10, "minute": 12}
